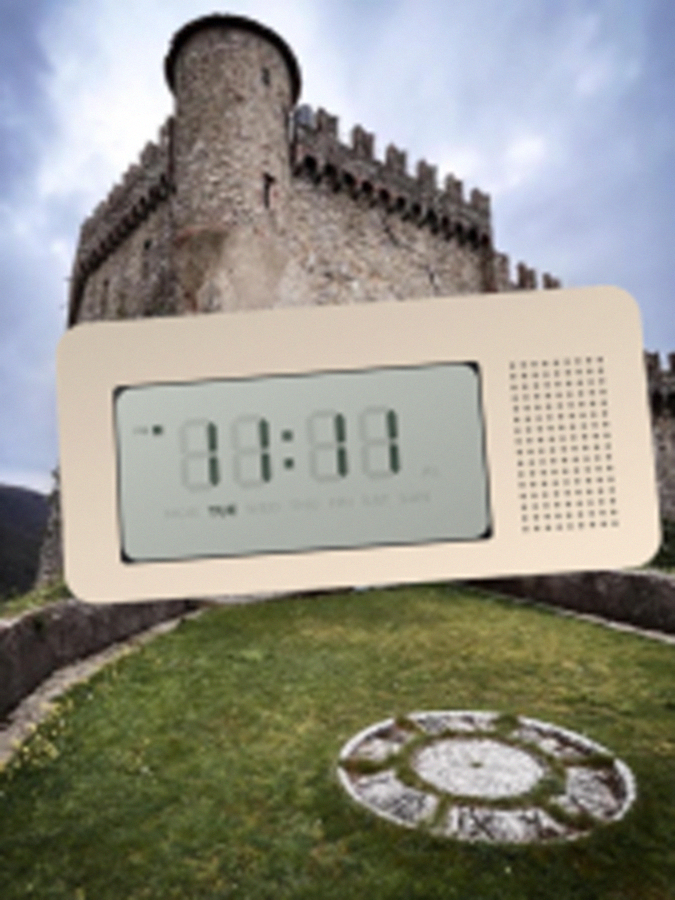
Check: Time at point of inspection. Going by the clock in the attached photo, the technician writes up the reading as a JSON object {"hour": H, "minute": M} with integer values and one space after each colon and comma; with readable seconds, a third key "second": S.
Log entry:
{"hour": 11, "minute": 11}
